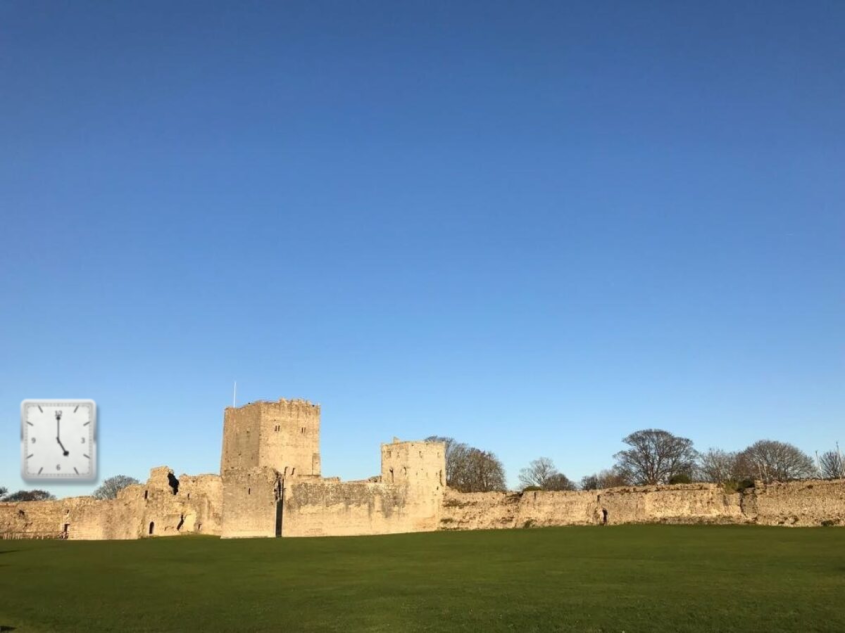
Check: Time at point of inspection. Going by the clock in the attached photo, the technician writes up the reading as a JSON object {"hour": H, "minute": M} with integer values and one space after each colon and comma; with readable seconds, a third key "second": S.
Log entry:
{"hour": 5, "minute": 0}
